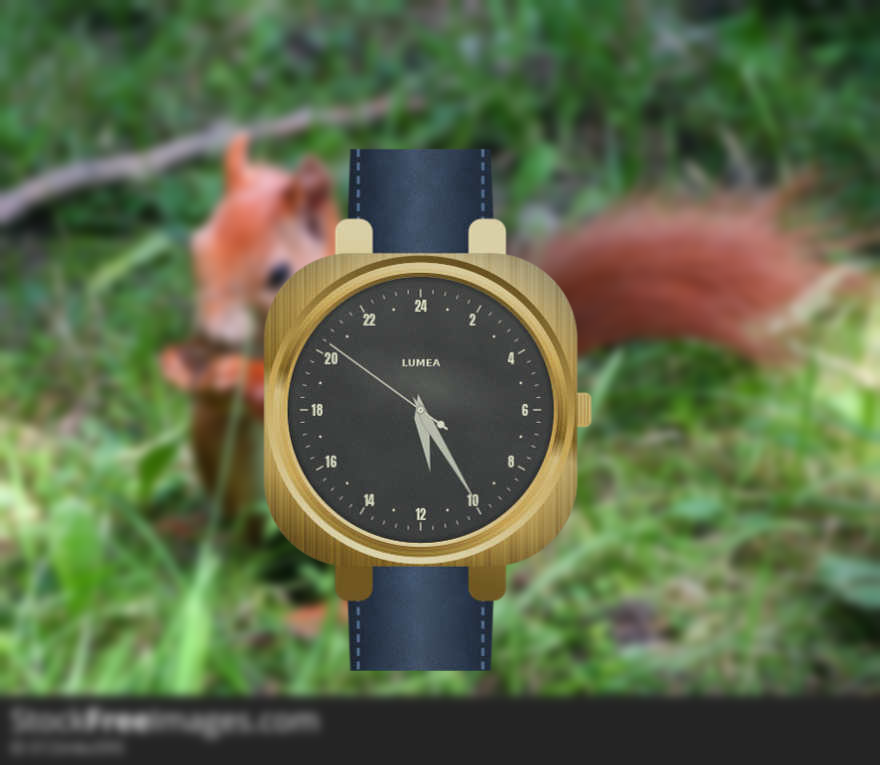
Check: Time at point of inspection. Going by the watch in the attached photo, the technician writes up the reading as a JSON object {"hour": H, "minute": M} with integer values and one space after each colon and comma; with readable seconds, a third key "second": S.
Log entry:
{"hour": 11, "minute": 24, "second": 51}
